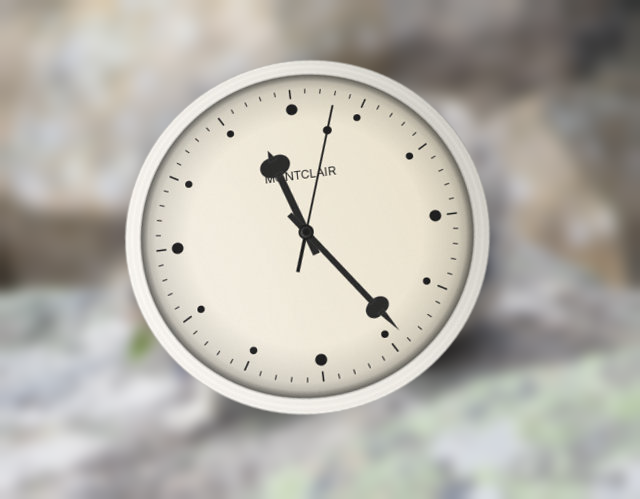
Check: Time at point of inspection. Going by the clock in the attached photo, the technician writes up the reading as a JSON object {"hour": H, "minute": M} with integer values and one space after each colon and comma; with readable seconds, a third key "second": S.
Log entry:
{"hour": 11, "minute": 24, "second": 3}
